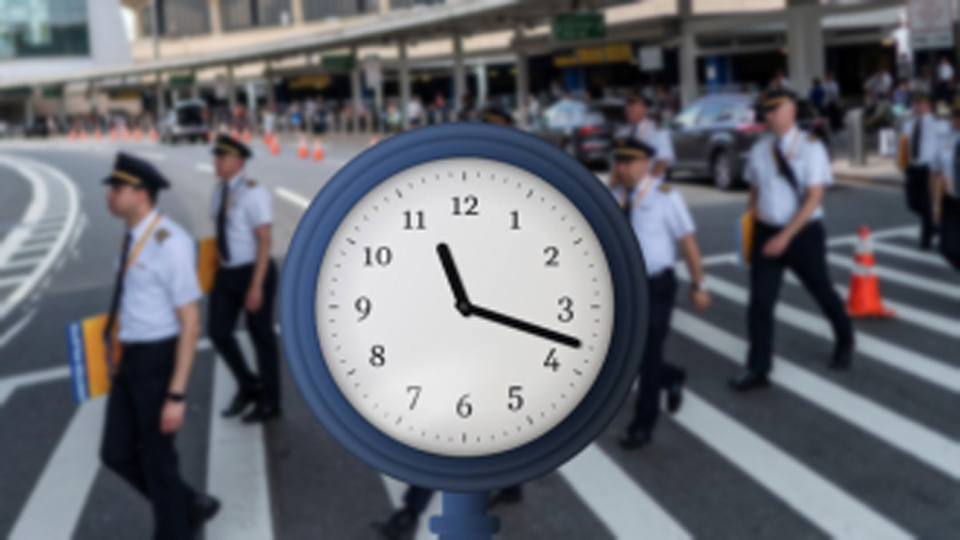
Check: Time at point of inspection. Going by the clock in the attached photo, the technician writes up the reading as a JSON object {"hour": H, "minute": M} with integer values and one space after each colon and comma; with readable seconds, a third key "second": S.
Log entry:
{"hour": 11, "minute": 18}
